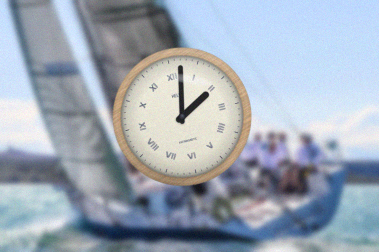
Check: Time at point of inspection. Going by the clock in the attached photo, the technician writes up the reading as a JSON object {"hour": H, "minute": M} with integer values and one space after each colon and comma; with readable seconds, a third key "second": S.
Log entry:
{"hour": 2, "minute": 2}
